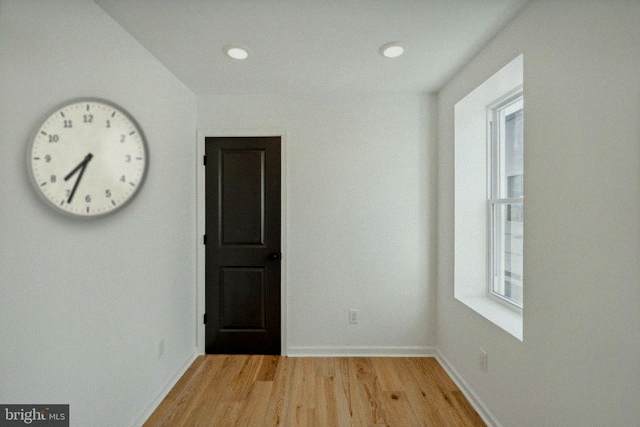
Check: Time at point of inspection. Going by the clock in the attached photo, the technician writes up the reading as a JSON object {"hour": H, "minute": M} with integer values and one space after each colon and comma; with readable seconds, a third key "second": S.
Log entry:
{"hour": 7, "minute": 34}
